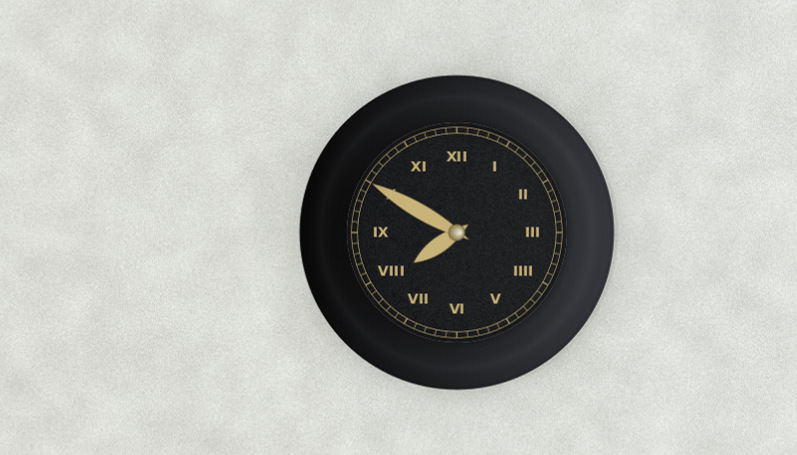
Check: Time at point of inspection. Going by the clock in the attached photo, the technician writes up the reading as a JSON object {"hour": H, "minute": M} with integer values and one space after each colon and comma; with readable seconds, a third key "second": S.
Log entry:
{"hour": 7, "minute": 50}
